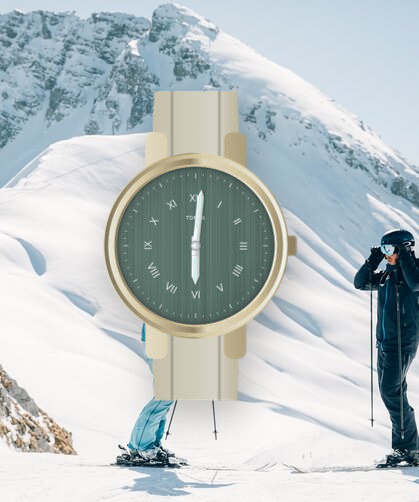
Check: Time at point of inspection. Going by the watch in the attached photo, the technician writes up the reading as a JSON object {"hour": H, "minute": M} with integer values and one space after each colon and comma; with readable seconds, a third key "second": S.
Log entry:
{"hour": 6, "minute": 1}
